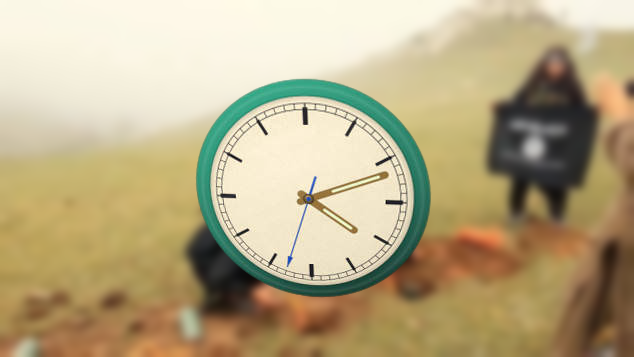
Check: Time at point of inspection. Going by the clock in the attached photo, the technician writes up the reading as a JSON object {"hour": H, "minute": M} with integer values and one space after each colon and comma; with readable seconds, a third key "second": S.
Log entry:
{"hour": 4, "minute": 11, "second": 33}
